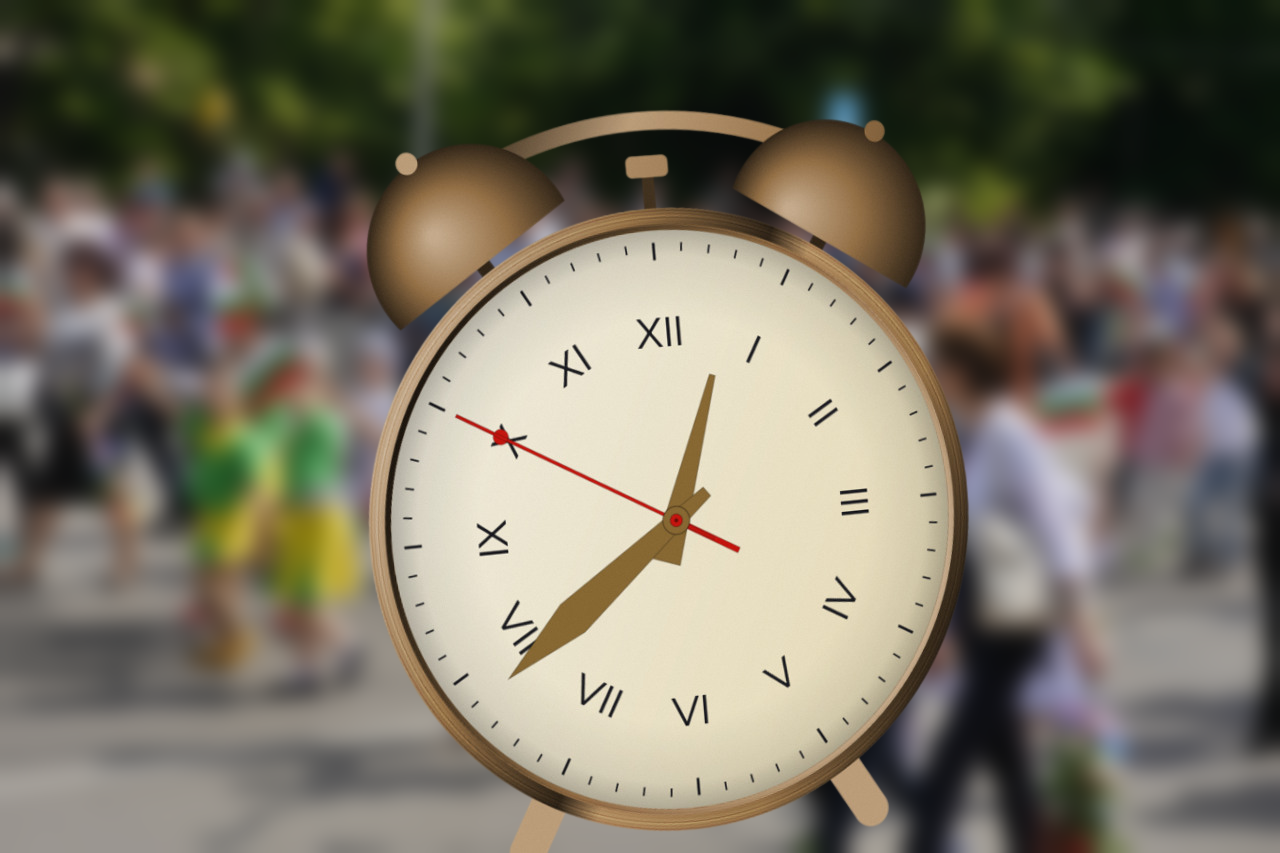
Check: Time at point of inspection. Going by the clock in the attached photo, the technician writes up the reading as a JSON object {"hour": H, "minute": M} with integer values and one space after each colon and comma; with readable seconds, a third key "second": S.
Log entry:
{"hour": 12, "minute": 38, "second": 50}
